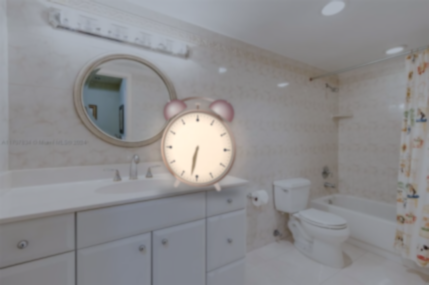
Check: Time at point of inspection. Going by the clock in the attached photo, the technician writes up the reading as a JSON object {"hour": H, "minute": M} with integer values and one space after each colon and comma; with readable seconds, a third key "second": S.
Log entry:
{"hour": 6, "minute": 32}
